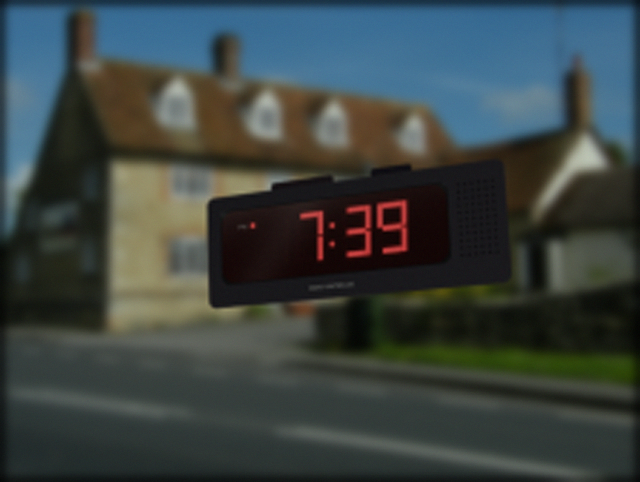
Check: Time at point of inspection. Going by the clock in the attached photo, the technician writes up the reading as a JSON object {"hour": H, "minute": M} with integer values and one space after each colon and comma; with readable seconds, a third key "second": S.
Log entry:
{"hour": 7, "minute": 39}
